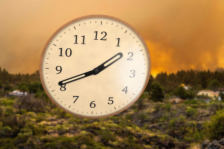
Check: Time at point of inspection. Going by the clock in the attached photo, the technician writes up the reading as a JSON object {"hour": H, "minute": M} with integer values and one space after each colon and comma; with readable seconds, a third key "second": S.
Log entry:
{"hour": 1, "minute": 41}
